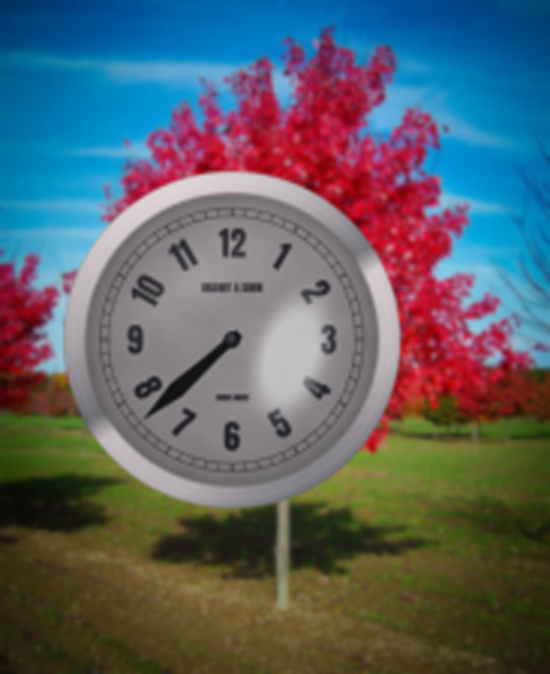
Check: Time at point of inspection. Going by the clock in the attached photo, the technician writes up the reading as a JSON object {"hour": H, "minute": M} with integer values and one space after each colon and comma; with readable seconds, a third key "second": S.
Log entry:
{"hour": 7, "minute": 38}
